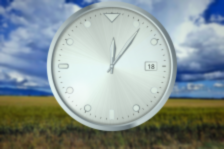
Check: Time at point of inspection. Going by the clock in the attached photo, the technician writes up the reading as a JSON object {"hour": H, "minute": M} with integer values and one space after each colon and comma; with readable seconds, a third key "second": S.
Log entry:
{"hour": 12, "minute": 6}
